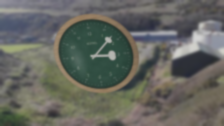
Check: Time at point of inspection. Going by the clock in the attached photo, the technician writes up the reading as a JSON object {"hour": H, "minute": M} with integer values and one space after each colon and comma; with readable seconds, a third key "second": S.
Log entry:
{"hour": 3, "minute": 8}
